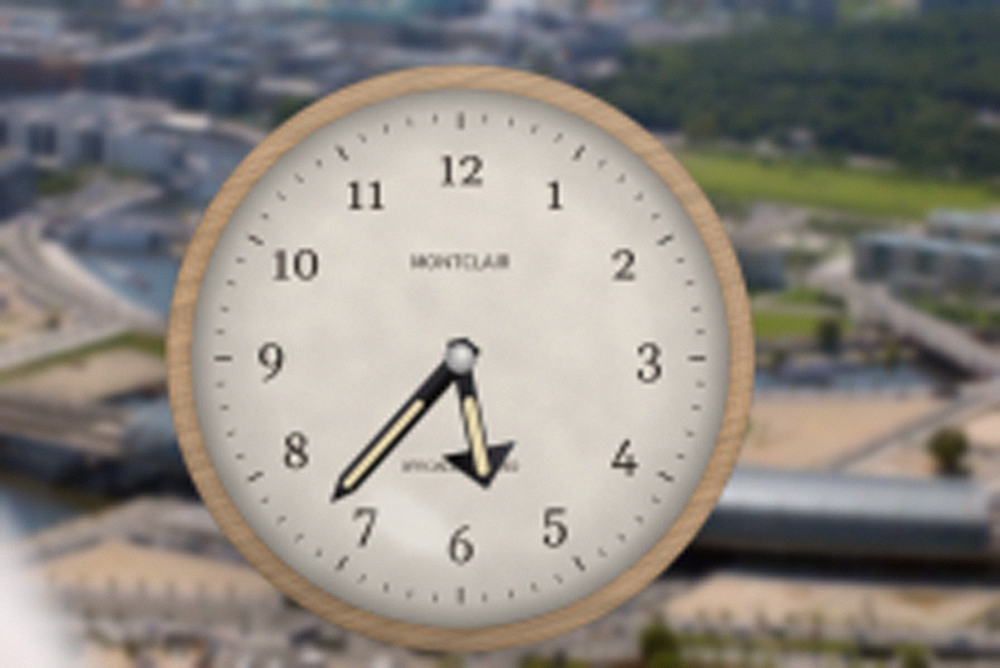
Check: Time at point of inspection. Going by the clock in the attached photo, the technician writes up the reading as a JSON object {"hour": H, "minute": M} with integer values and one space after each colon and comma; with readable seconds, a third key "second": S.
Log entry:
{"hour": 5, "minute": 37}
